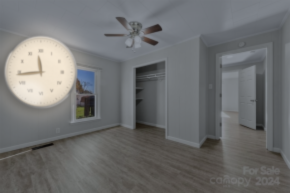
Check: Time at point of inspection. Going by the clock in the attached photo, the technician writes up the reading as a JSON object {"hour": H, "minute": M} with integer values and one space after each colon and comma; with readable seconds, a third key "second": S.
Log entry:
{"hour": 11, "minute": 44}
